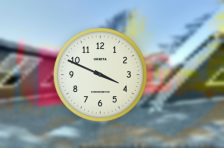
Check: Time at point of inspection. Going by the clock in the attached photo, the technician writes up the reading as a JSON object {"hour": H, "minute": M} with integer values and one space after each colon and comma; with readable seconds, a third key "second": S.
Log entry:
{"hour": 3, "minute": 49}
